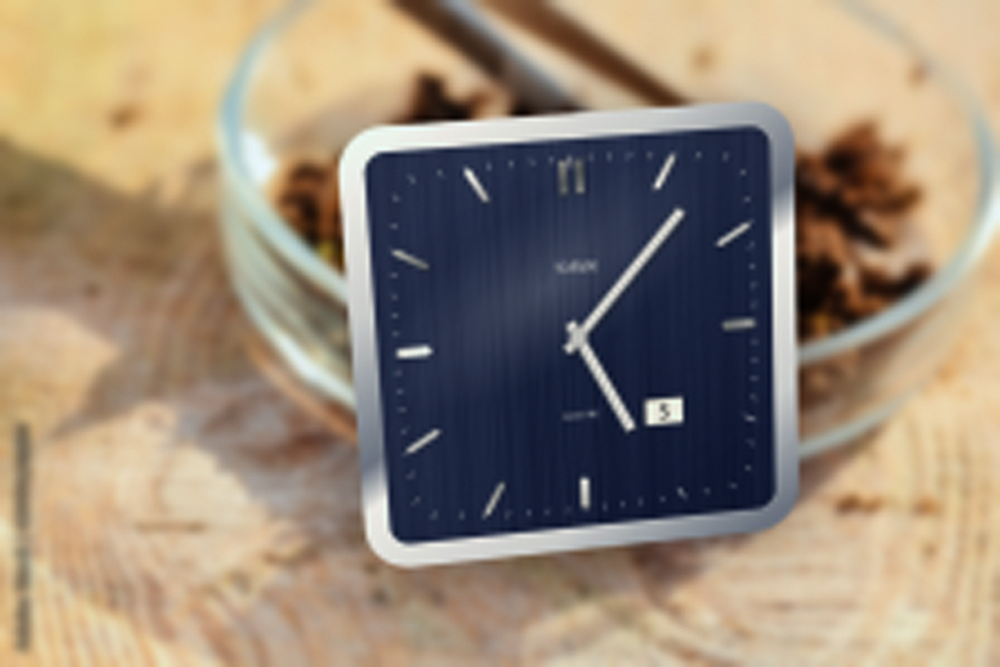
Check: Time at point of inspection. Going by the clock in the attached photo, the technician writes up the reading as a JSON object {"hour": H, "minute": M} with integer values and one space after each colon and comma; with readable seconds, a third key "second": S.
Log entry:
{"hour": 5, "minute": 7}
